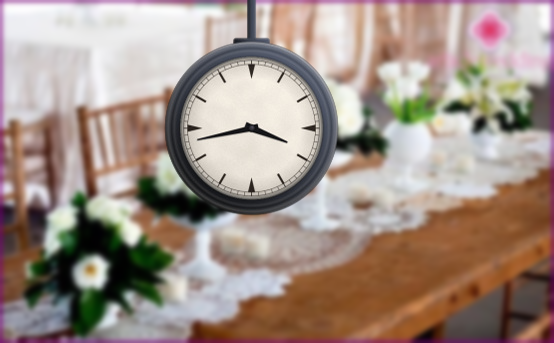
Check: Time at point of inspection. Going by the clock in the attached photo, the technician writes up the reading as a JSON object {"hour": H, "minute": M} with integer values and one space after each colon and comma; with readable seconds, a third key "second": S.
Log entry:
{"hour": 3, "minute": 43}
